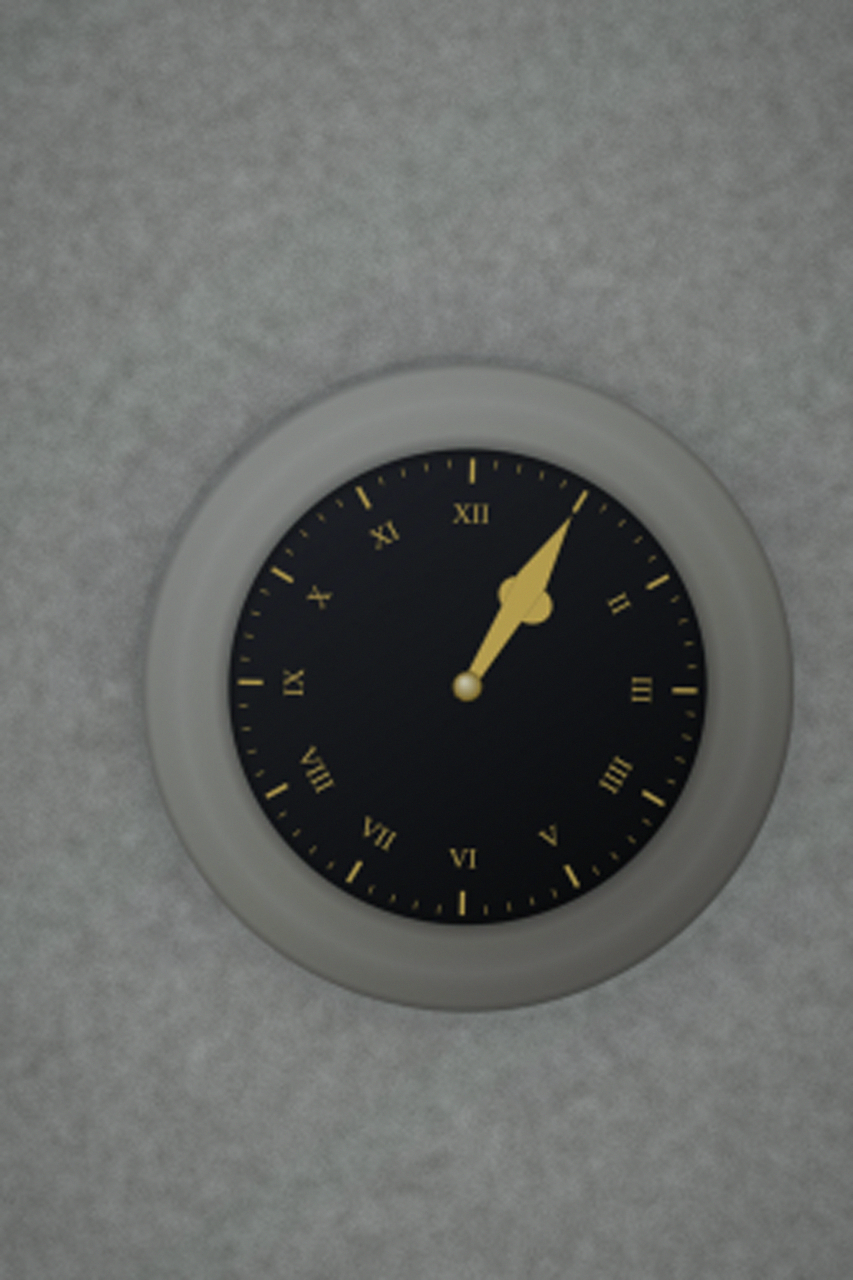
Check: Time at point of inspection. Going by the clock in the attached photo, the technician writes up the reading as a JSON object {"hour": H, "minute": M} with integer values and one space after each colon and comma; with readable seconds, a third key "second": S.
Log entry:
{"hour": 1, "minute": 5}
